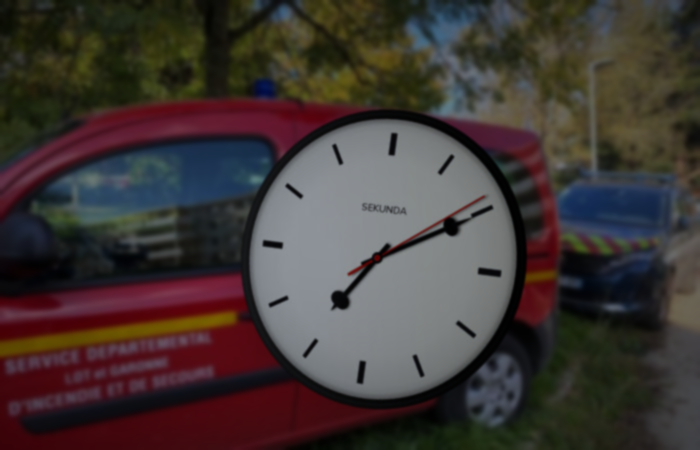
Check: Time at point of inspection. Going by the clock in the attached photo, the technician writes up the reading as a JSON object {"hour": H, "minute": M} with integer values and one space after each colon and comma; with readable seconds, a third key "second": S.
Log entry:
{"hour": 7, "minute": 10, "second": 9}
